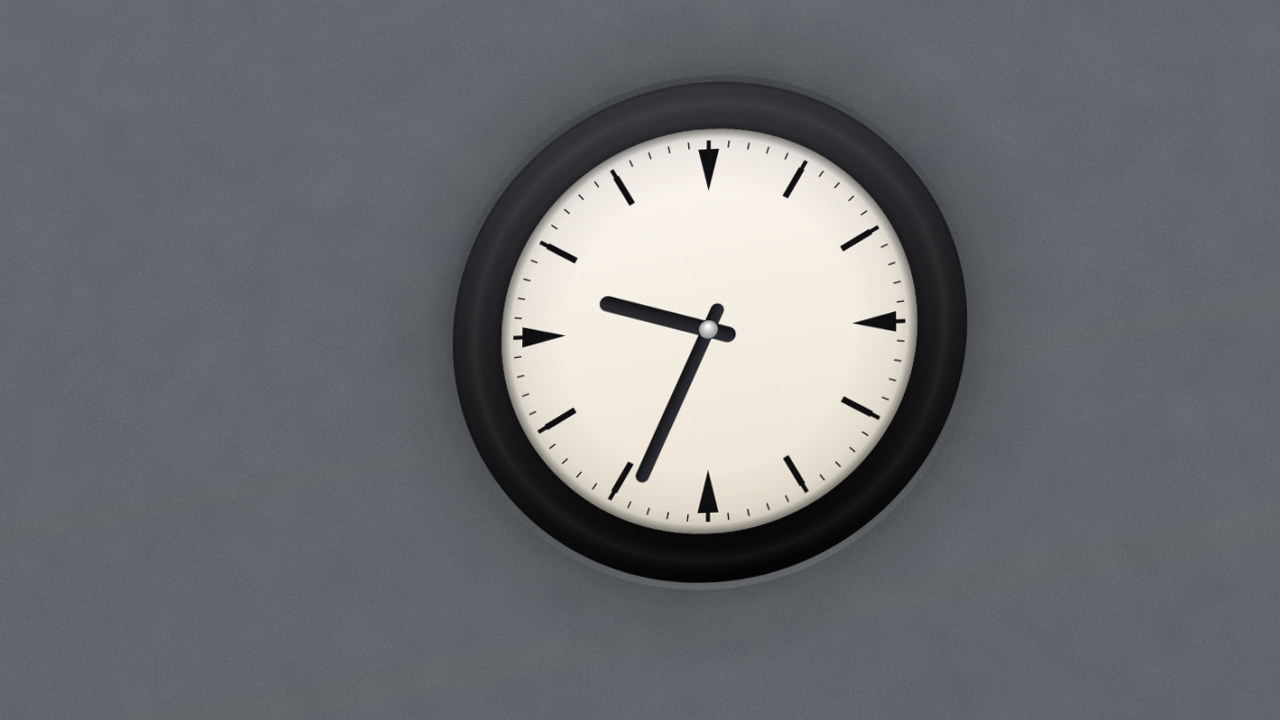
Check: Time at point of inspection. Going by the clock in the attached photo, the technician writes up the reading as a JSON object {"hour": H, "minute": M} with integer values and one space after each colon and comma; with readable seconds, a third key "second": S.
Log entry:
{"hour": 9, "minute": 34}
